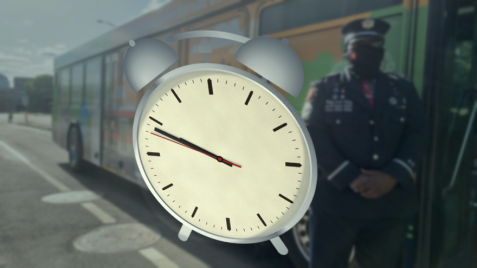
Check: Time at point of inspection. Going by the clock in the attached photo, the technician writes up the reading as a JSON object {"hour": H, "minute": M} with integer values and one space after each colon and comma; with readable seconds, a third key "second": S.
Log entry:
{"hour": 9, "minute": 48, "second": 48}
